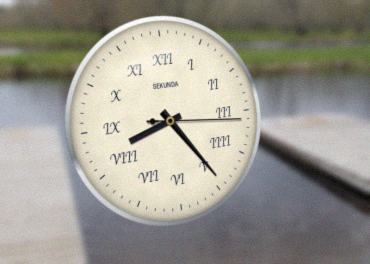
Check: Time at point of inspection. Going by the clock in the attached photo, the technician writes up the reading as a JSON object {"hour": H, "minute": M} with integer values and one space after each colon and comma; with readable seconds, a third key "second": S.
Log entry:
{"hour": 8, "minute": 24, "second": 16}
